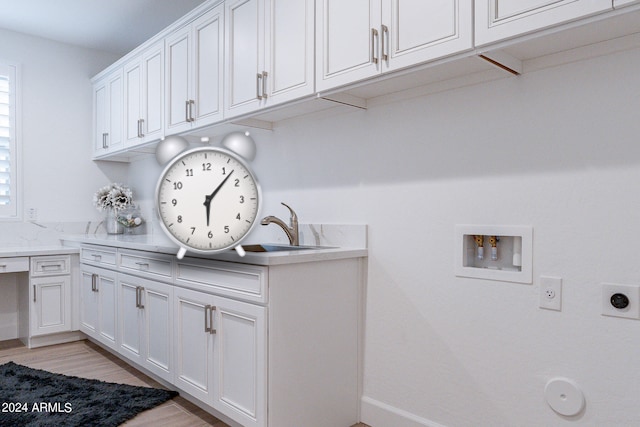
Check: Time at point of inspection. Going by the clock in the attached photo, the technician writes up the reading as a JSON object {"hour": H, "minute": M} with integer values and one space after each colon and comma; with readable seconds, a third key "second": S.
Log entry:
{"hour": 6, "minute": 7}
